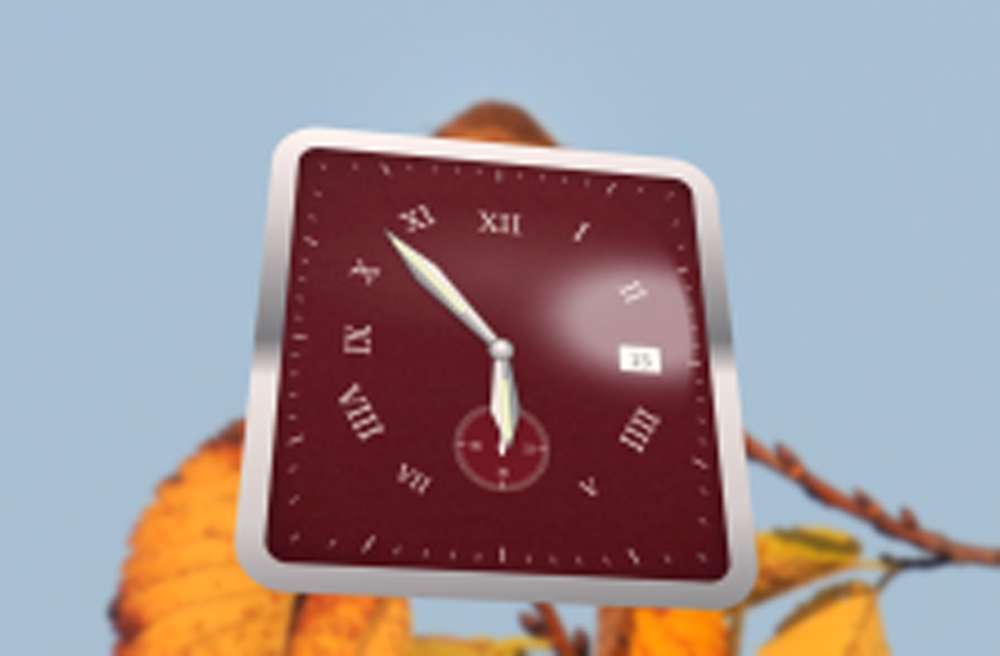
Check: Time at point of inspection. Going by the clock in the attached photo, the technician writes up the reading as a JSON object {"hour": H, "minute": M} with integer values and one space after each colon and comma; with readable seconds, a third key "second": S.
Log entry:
{"hour": 5, "minute": 53}
